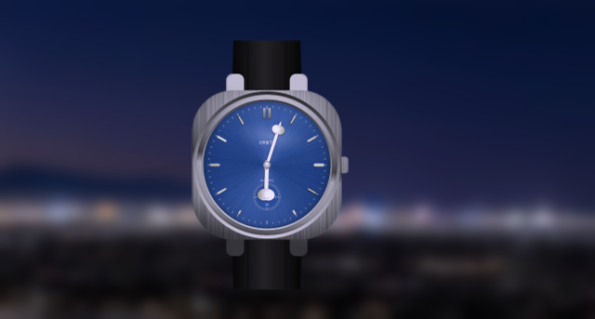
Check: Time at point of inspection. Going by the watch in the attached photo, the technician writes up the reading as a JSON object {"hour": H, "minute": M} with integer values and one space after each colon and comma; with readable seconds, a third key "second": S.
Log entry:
{"hour": 6, "minute": 3}
